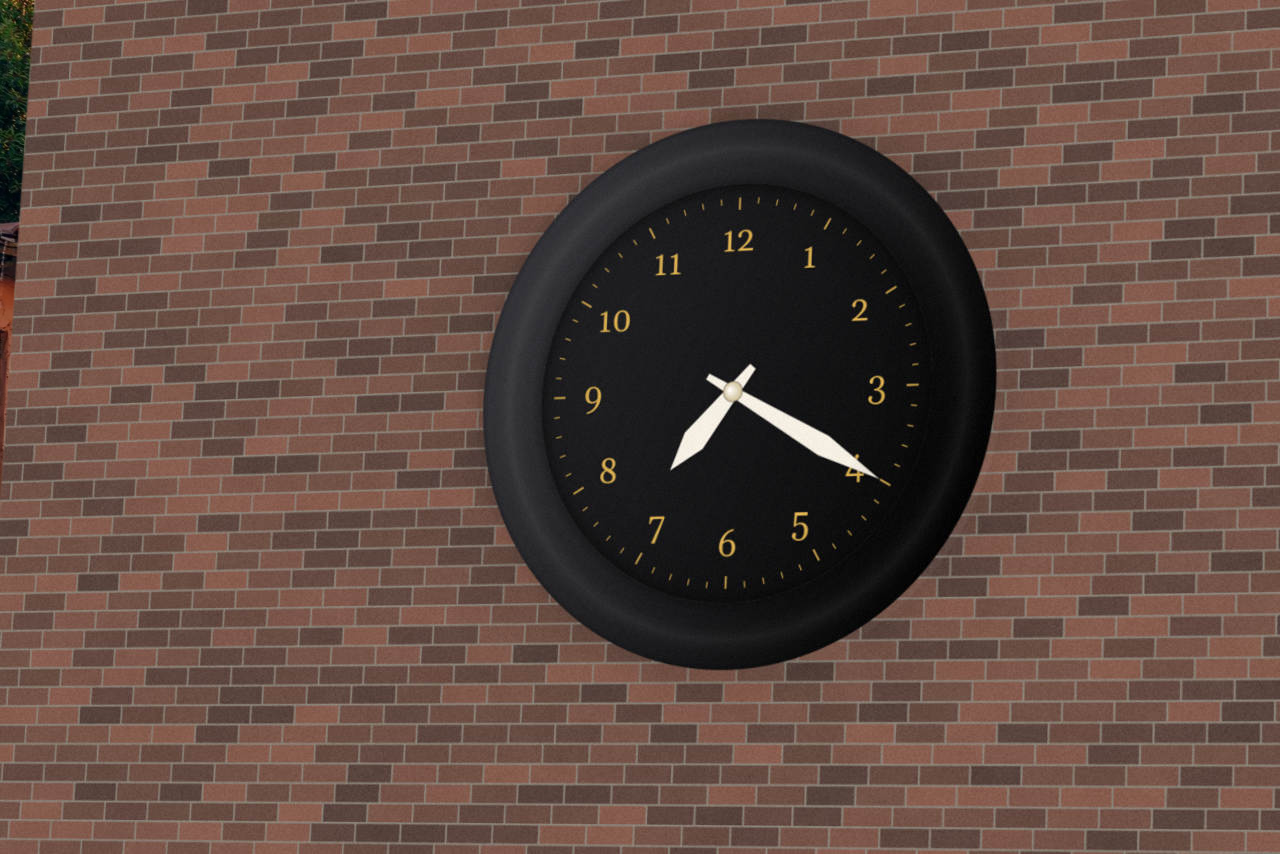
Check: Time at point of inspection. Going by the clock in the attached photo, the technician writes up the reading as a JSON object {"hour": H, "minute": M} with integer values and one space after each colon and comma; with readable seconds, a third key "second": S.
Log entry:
{"hour": 7, "minute": 20}
